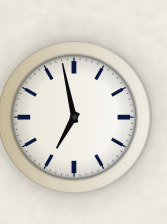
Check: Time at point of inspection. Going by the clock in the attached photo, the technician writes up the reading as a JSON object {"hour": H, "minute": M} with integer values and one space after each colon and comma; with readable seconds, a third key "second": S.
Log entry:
{"hour": 6, "minute": 58}
